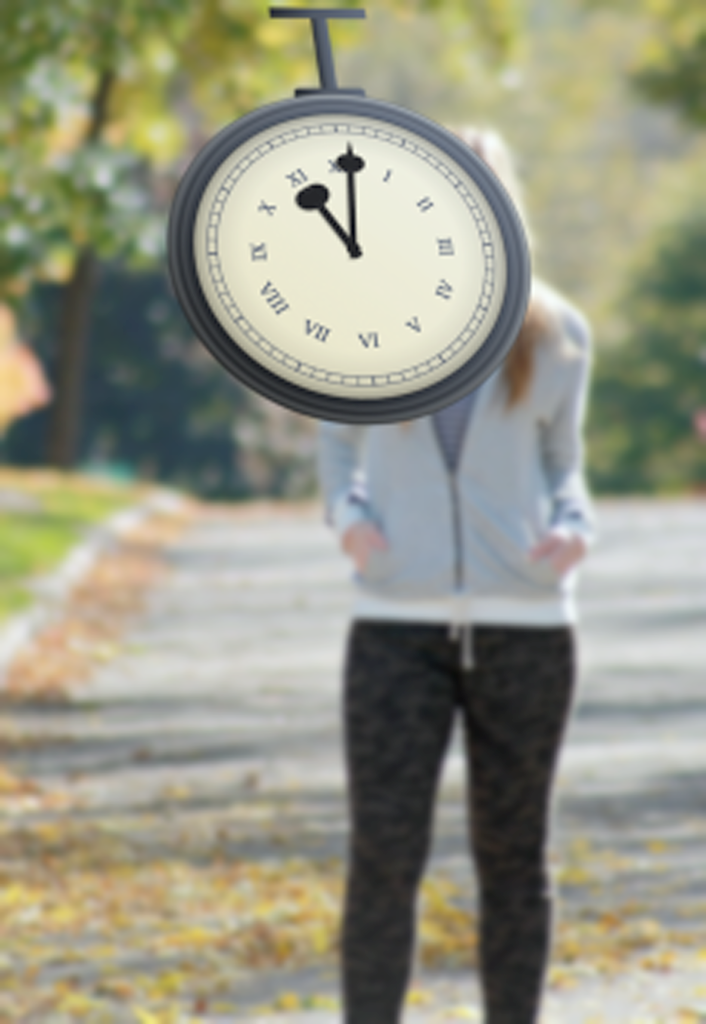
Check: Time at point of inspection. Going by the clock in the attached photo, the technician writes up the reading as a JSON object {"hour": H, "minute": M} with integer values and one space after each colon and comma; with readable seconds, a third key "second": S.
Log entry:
{"hour": 11, "minute": 1}
